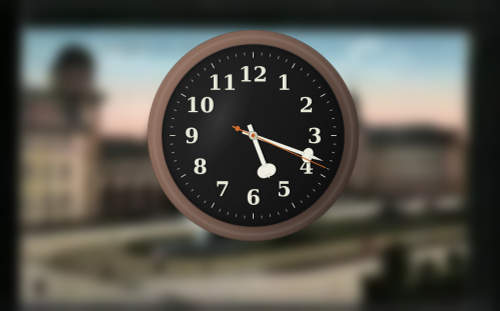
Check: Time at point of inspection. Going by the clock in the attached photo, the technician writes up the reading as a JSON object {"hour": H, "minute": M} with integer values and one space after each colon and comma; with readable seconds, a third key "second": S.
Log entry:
{"hour": 5, "minute": 18, "second": 19}
